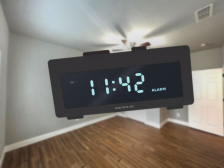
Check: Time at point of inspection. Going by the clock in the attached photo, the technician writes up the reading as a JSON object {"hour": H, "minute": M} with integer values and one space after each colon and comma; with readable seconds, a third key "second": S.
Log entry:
{"hour": 11, "minute": 42}
